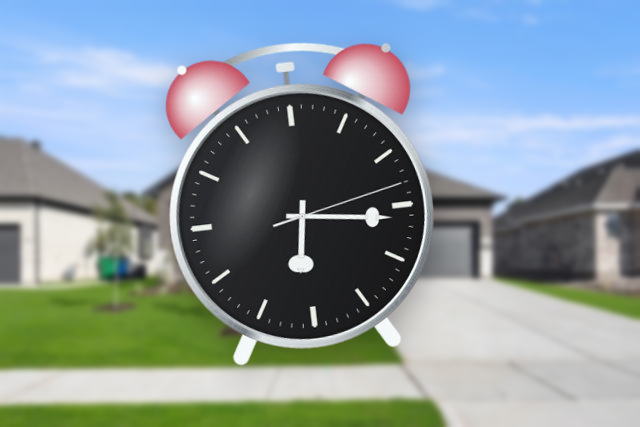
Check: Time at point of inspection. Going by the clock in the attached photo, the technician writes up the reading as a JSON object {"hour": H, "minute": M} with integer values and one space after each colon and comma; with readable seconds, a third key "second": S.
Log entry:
{"hour": 6, "minute": 16, "second": 13}
